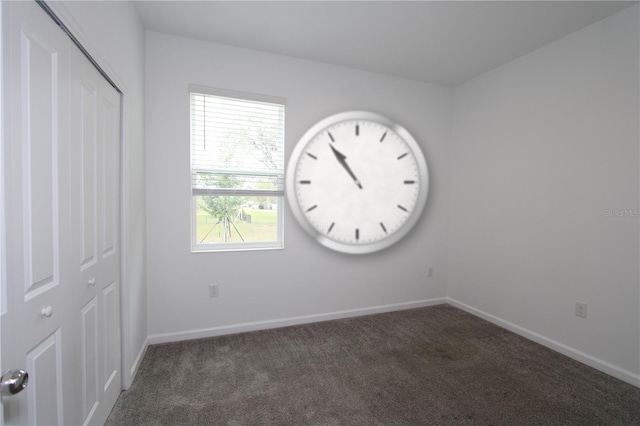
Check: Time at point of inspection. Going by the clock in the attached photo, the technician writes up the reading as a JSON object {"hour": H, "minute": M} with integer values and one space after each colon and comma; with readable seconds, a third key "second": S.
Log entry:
{"hour": 10, "minute": 54}
